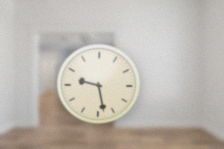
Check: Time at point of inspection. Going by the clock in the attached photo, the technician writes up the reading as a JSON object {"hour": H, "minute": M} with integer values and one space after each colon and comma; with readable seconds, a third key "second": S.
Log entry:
{"hour": 9, "minute": 28}
